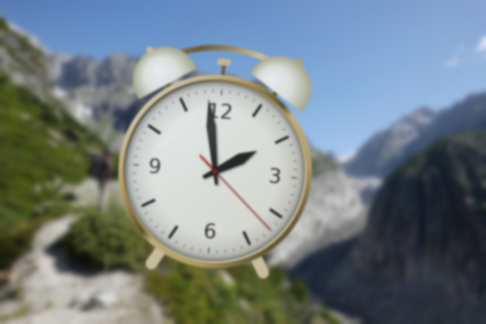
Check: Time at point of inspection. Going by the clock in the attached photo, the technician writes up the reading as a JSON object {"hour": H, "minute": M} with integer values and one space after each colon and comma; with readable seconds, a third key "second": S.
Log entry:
{"hour": 1, "minute": 58, "second": 22}
